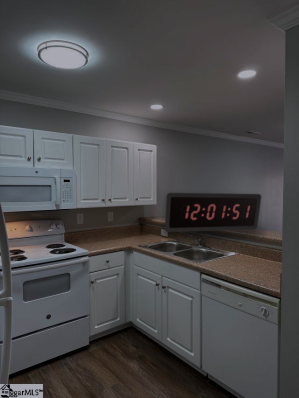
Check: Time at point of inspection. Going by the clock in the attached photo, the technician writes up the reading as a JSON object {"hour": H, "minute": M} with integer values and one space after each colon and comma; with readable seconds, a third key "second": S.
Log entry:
{"hour": 12, "minute": 1, "second": 51}
